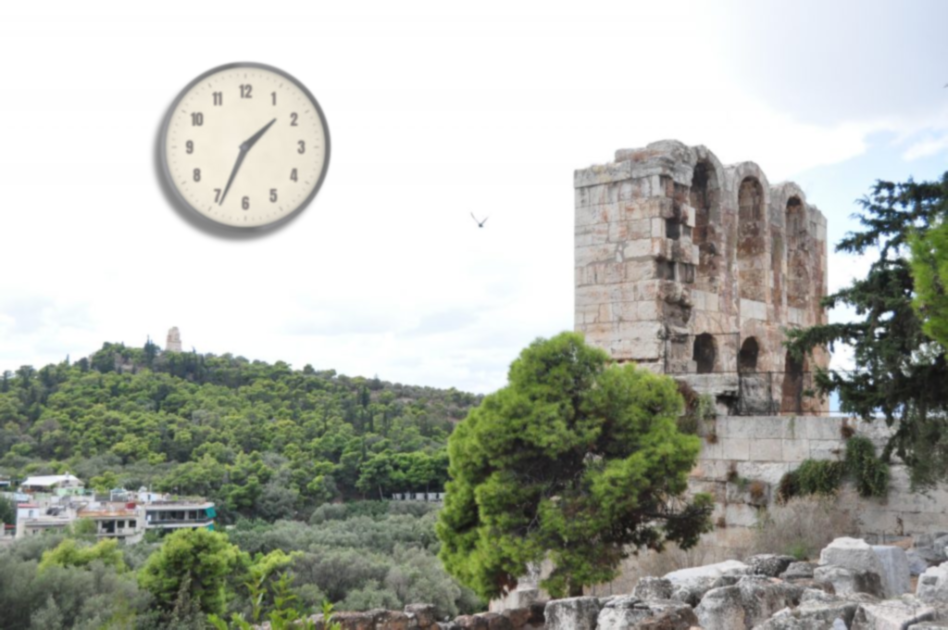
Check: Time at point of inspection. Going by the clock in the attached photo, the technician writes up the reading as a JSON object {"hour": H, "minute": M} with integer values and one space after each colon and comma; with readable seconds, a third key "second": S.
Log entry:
{"hour": 1, "minute": 34}
